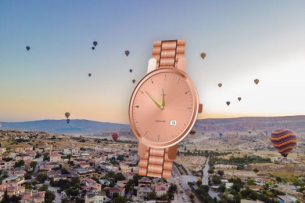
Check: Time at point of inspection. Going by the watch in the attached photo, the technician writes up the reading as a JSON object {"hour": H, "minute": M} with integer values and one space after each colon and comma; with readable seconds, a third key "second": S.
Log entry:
{"hour": 11, "minute": 51}
